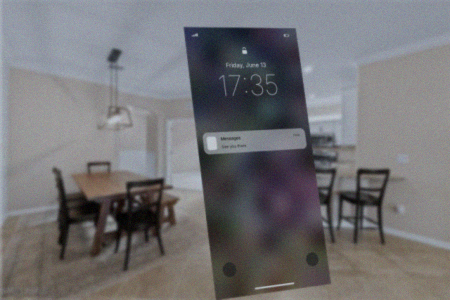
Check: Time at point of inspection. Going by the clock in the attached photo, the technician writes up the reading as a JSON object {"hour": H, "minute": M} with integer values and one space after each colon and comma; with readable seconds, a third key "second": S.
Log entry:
{"hour": 17, "minute": 35}
